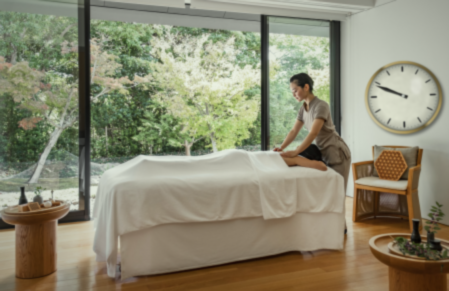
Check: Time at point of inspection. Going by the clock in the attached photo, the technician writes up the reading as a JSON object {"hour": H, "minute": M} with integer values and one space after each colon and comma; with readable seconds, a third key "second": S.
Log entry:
{"hour": 9, "minute": 49}
